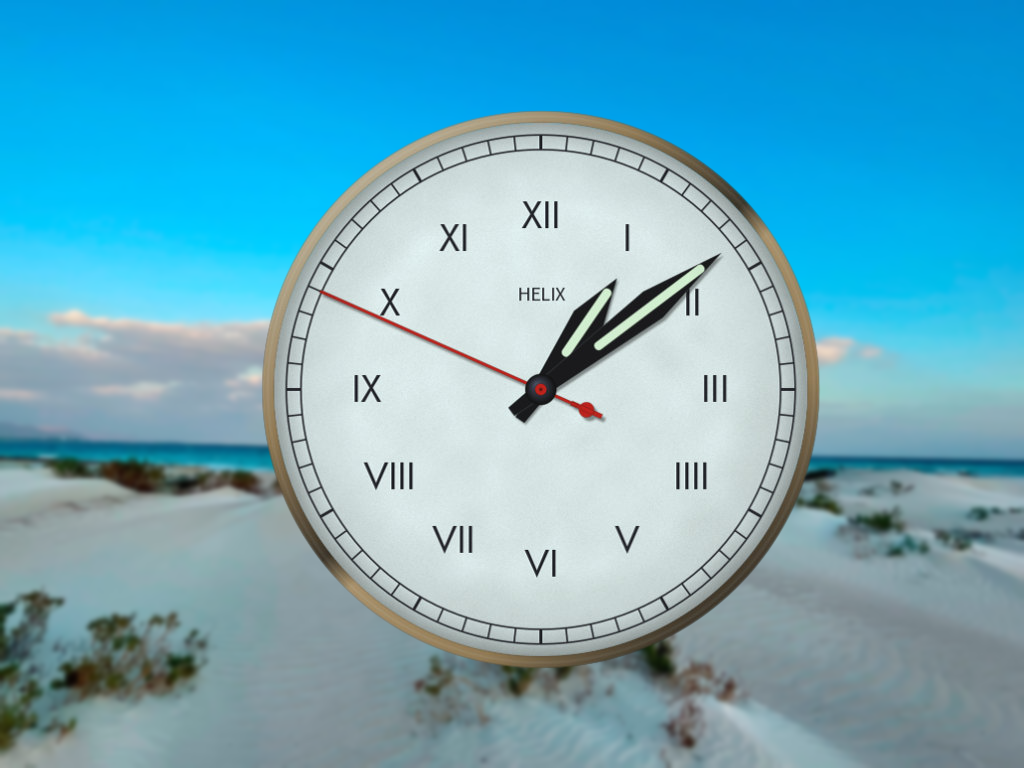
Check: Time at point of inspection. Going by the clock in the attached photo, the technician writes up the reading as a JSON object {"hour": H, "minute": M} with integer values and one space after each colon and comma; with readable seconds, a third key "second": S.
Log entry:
{"hour": 1, "minute": 8, "second": 49}
